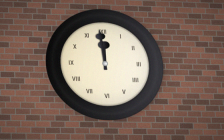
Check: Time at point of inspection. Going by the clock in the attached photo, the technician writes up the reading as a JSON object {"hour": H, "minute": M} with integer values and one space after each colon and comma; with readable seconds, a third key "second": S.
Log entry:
{"hour": 11, "minute": 59}
